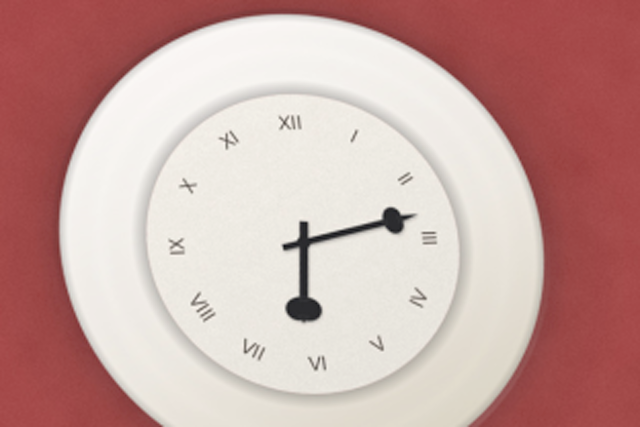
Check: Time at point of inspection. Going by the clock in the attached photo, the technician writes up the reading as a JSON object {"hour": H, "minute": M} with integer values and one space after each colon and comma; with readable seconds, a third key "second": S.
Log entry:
{"hour": 6, "minute": 13}
